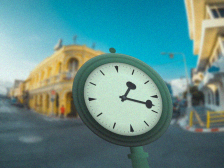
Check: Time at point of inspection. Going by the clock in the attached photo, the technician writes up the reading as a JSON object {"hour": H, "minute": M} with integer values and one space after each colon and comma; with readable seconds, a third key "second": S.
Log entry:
{"hour": 1, "minute": 18}
